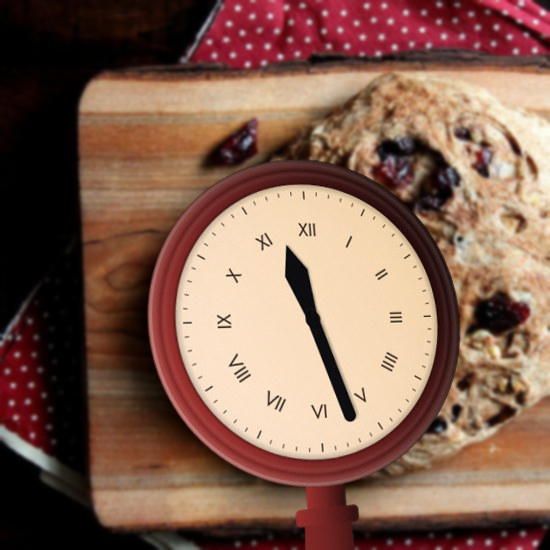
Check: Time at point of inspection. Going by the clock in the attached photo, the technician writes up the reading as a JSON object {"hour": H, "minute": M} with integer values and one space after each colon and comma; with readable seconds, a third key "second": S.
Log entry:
{"hour": 11, "minute": 27}
